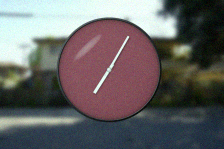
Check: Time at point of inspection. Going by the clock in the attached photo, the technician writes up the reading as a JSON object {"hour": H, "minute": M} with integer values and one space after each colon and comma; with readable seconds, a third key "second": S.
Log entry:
{"hour": 7, "minute": 5}
